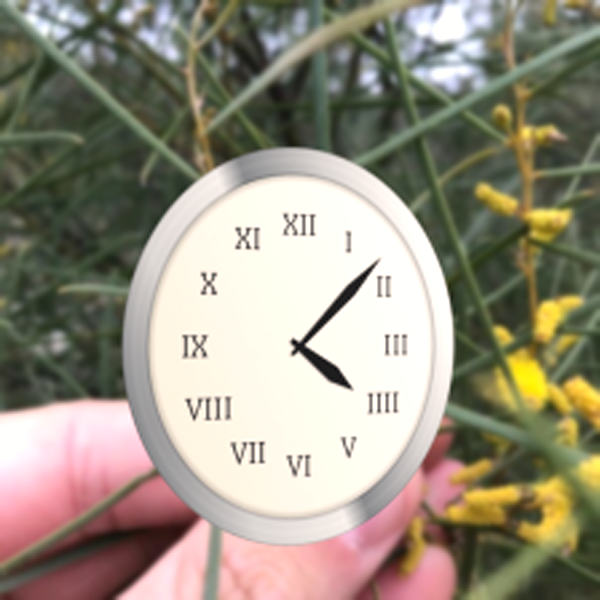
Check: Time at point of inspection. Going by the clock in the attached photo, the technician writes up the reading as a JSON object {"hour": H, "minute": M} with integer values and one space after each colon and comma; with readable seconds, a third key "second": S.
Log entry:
{"hour": 4, "minute": 8}
